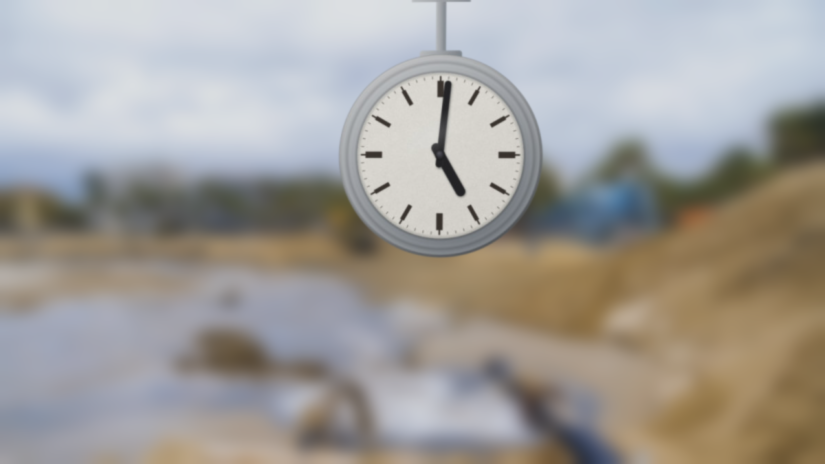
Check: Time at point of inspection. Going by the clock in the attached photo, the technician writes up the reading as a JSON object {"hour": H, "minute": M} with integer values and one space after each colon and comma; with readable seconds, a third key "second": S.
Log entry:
{"hour": 5, "minute": 1}
